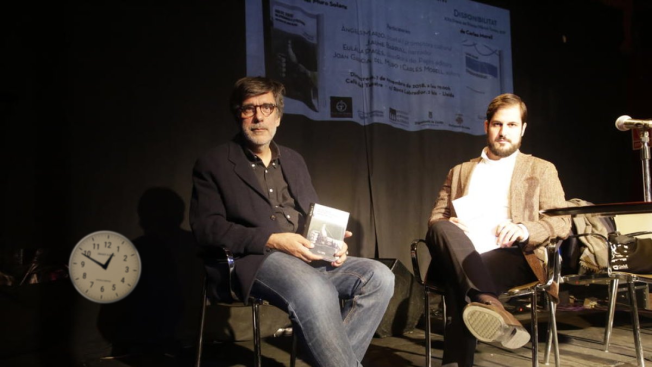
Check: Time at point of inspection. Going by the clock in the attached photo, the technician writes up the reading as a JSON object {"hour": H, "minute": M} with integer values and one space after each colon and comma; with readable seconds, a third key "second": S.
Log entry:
{"hour": 12, "minute": 49}
